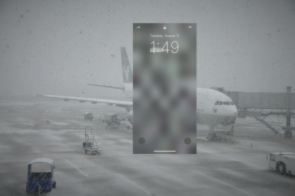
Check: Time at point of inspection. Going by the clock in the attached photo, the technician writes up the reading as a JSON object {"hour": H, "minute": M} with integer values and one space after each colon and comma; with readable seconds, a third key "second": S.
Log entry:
{"hour": 1, "minute": 49}
